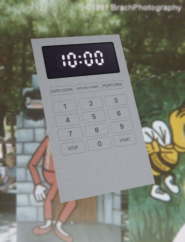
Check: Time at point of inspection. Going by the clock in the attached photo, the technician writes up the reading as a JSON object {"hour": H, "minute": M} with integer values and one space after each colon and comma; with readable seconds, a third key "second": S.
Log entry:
{"hour": 10, "minute": 0}
